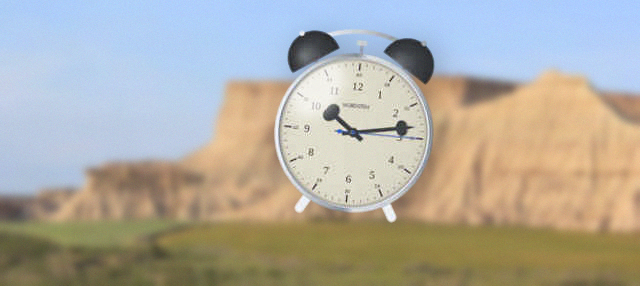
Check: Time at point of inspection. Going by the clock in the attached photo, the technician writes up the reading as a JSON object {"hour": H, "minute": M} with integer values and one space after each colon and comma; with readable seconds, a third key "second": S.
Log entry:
{"hour": 10, "minute": 13, "second": 15}
